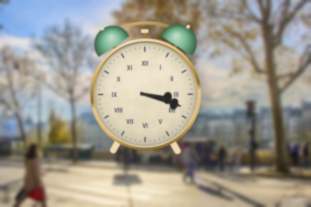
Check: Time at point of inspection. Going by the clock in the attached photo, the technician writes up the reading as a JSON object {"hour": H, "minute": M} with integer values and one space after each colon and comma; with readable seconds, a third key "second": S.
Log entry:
{"hour": 3, "minute": 18}
